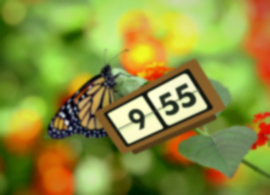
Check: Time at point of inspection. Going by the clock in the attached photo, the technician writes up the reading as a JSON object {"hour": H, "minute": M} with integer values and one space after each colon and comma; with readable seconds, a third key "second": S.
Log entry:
{"hour": 9, "minute": 55}
